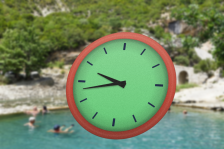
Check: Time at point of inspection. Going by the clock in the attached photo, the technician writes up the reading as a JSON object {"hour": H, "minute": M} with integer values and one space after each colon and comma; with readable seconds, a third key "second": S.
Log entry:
{"hour": 9, "minute": 43}
